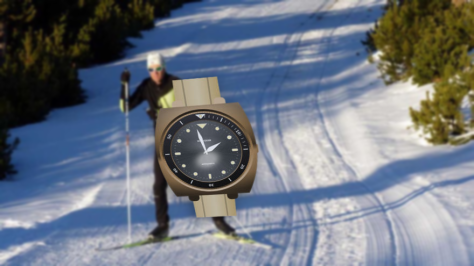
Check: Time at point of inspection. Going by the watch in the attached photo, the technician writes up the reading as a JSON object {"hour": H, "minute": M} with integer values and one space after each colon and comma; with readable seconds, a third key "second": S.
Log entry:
{"hour": 1, "minute": 58}
